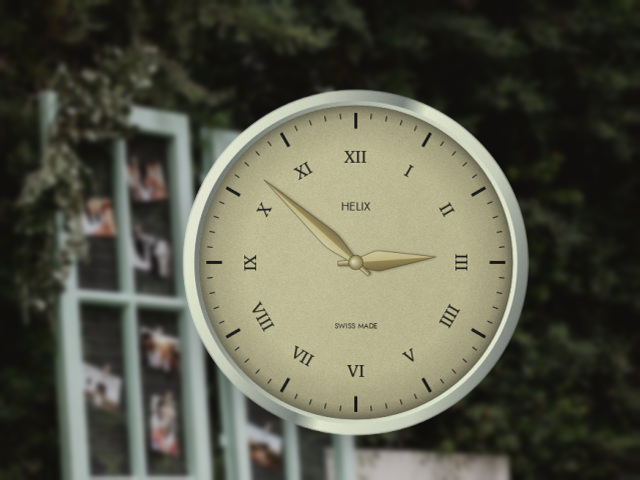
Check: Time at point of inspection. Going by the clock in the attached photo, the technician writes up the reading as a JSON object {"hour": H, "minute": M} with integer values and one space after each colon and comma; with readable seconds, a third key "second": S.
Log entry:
{"hour": 2, "minute": 52}
